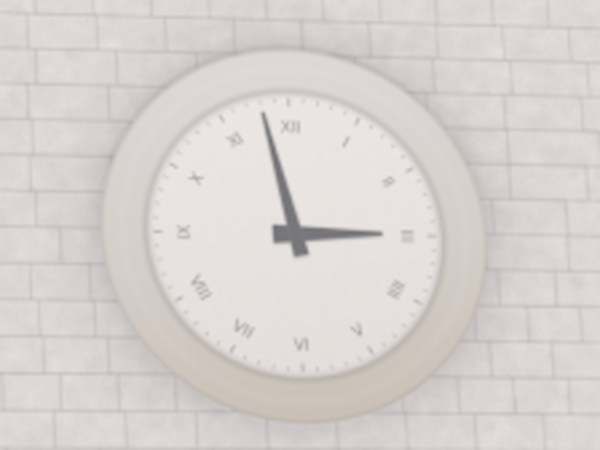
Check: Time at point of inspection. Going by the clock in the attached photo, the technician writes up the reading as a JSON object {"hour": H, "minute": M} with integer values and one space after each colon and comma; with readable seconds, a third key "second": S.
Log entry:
{"hour": 2, "minute": 58}
